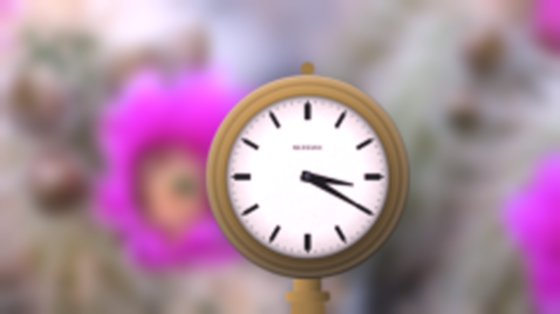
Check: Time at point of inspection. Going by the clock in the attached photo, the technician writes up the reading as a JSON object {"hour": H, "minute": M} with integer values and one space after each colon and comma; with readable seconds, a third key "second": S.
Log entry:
{"hour": 3, "minute": 20}
